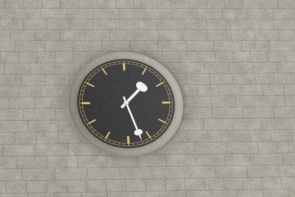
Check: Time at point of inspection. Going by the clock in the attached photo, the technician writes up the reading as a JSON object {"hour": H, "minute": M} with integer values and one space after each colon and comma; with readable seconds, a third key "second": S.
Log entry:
{"hour": 1, "minute": 27}
